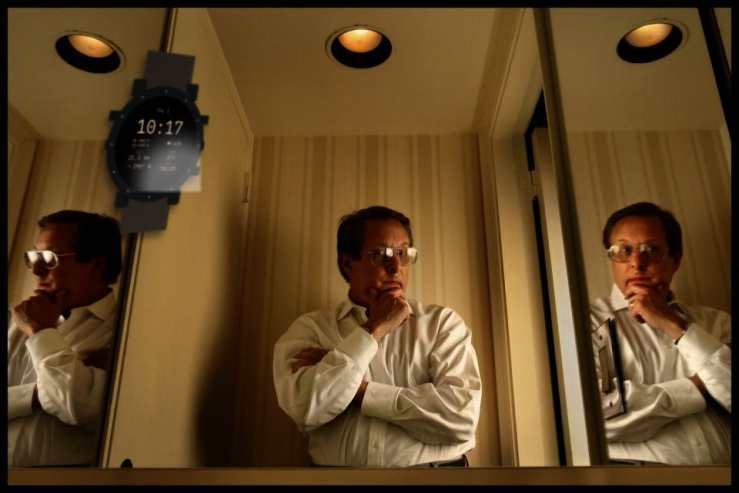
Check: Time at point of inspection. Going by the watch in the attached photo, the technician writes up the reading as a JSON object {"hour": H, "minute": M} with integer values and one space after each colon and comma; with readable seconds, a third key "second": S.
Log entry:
{"hour": 10, "minute": 17}
